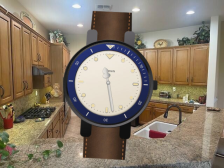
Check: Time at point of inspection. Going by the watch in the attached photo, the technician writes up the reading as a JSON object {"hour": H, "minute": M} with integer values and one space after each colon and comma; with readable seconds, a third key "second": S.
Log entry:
{"hour": 11, "minute": 28}
